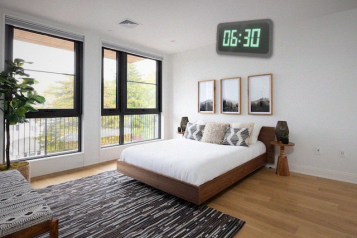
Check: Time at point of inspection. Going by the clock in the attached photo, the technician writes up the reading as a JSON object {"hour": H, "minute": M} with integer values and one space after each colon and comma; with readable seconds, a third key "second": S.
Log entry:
{"hour": 6, "minute": 30}
